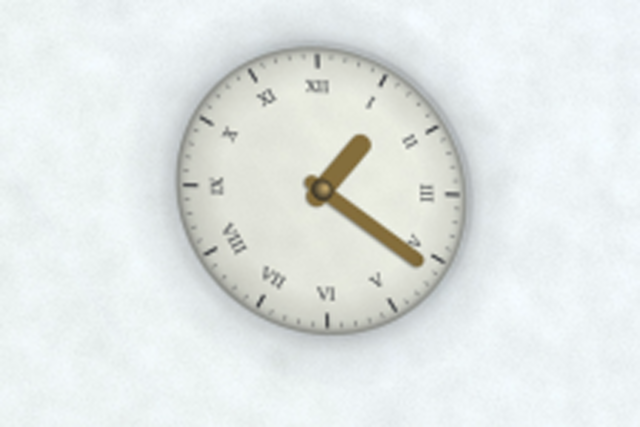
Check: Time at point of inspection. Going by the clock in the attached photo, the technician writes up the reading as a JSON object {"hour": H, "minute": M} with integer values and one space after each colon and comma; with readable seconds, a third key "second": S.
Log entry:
{"hour": 1, "minute": 21}
